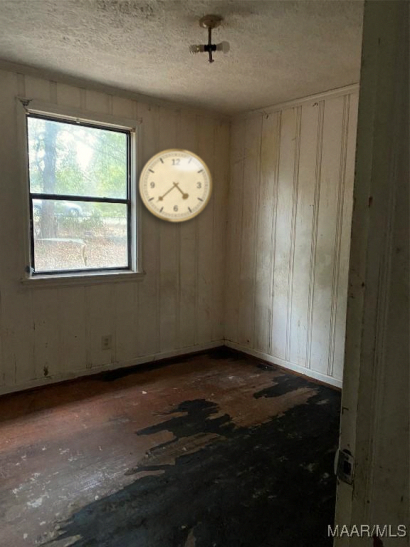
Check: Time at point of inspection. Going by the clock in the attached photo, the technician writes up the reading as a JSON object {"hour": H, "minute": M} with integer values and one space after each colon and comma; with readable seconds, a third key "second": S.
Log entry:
{"hour": 4, "minute": 38}
